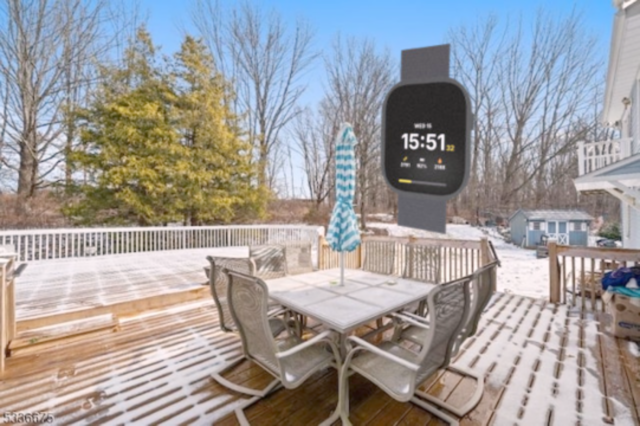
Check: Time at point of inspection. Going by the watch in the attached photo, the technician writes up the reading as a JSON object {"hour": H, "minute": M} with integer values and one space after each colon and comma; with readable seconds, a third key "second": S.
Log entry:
{"hour": 15, "minute": 51}
